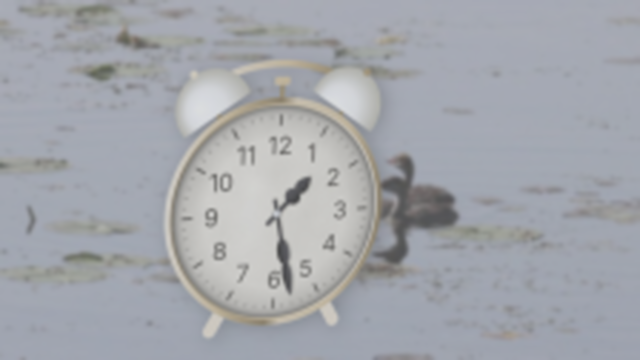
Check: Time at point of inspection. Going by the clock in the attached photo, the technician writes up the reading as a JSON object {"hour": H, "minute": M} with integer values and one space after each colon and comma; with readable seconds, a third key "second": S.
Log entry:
{"hour": 1, "minute": 28}
